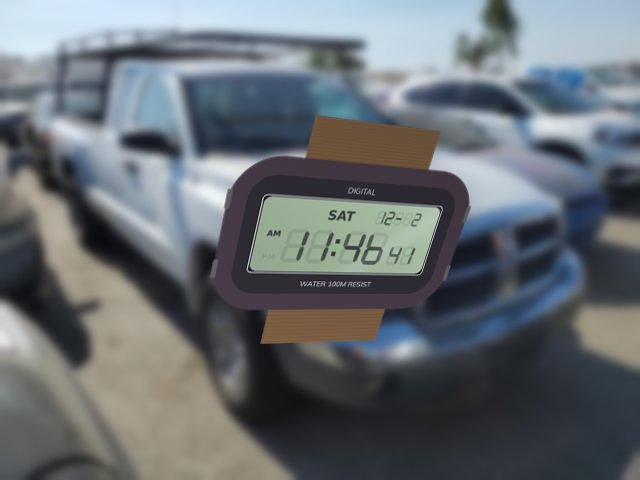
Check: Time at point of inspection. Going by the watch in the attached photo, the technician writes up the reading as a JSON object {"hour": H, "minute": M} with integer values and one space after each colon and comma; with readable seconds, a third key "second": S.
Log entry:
{"hour": 11, "minute": 46, "second": 41}
